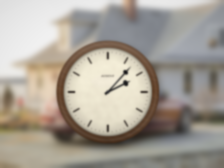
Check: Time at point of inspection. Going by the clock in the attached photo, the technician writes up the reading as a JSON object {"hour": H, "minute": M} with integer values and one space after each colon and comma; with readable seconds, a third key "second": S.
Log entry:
{"hour": 2, "minute": 7}
